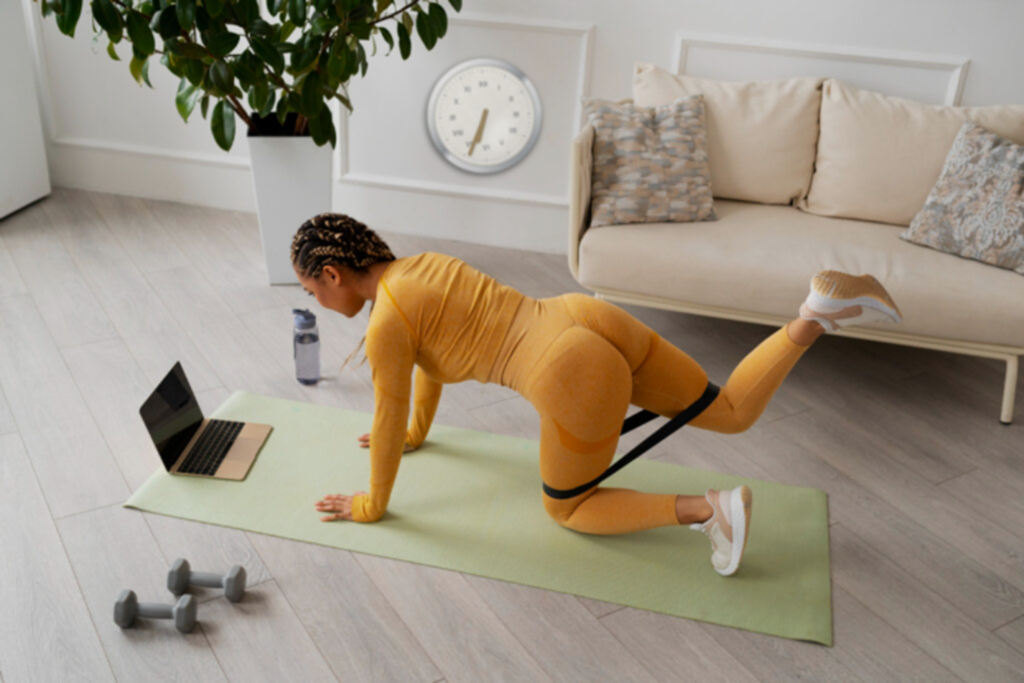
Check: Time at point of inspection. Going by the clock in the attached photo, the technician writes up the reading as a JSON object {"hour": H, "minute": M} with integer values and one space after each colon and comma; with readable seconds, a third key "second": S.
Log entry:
{"hour": 6, "minute": 34}
